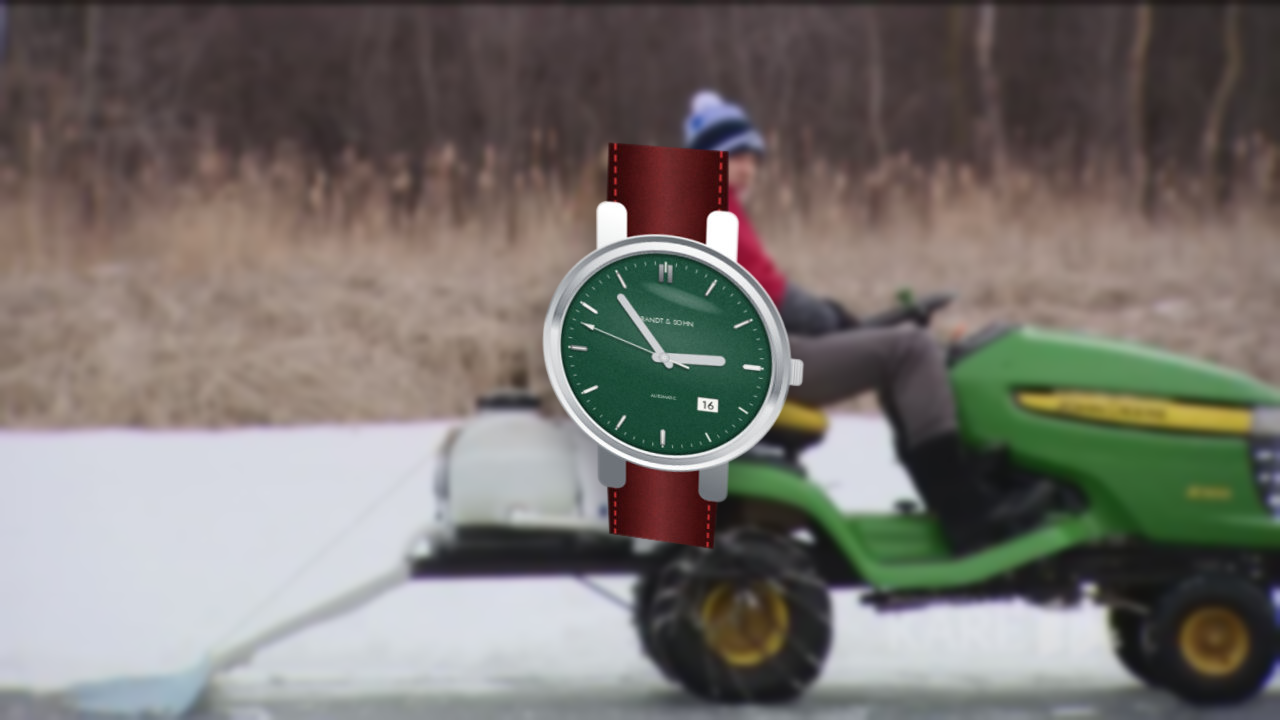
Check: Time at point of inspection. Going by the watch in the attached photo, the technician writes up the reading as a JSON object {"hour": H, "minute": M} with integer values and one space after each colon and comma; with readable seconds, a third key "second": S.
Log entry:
{"hour": 2, "minute": 53, "second": 48}
